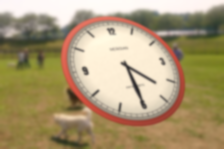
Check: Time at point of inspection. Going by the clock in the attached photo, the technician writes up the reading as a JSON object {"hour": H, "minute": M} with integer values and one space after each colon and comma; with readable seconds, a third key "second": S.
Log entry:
{"hour": 4, "minute": 30}
